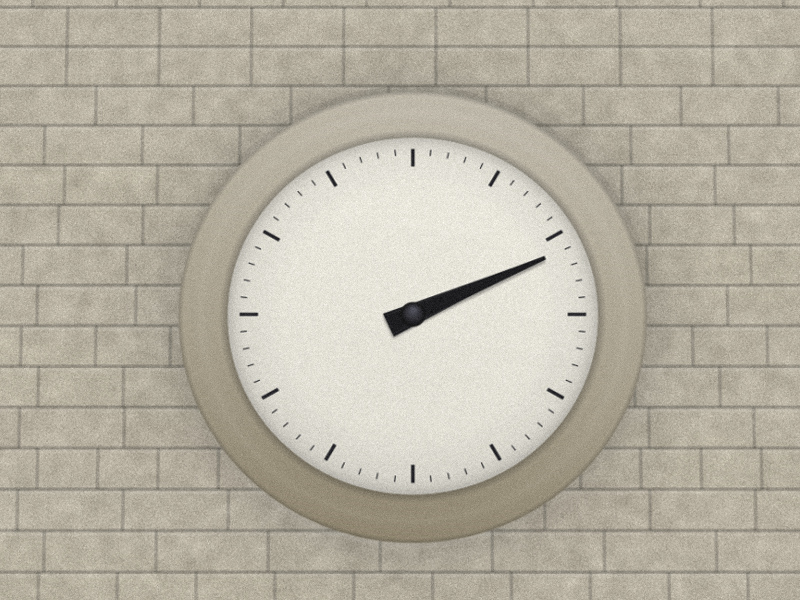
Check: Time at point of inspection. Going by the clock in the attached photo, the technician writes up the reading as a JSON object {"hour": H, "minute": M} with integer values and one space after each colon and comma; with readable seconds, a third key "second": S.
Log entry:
{"hour": 2, "minute": 11}
